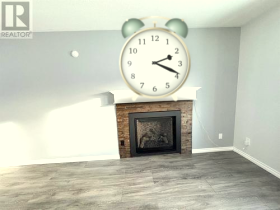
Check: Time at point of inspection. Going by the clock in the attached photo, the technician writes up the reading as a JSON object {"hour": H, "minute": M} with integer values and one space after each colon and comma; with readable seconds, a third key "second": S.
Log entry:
{"hour": 2, "minute": 19}
